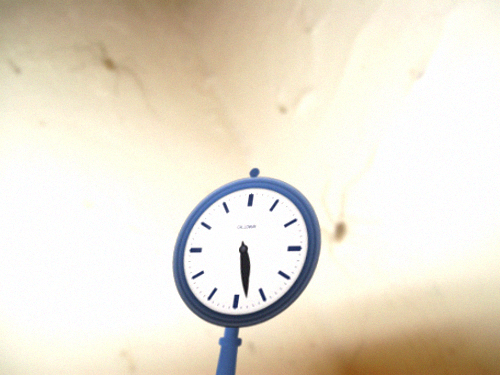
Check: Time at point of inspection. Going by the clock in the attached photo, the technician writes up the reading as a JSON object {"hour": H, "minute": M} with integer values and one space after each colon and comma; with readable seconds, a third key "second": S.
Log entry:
{"hour": 5, "minute": 28}
